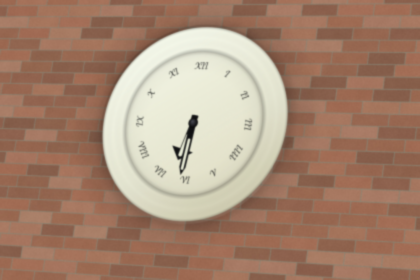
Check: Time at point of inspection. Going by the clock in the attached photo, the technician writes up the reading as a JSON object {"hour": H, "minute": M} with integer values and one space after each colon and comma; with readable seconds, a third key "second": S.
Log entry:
{"hour": 6, "minute": 31}
